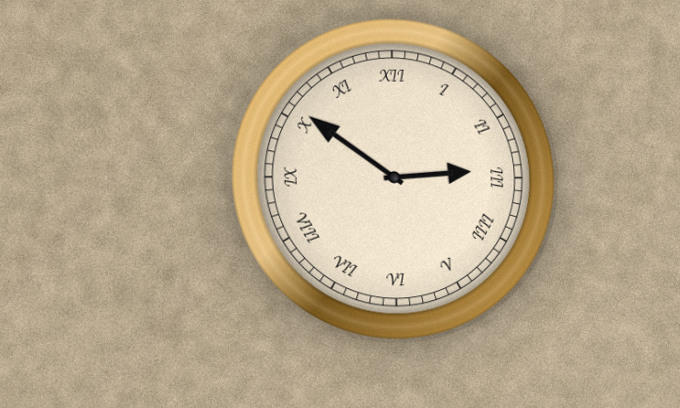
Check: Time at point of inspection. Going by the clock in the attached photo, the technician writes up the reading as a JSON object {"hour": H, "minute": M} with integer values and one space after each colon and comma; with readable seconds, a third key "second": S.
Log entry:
{"hour": 2, "minute": 51}
